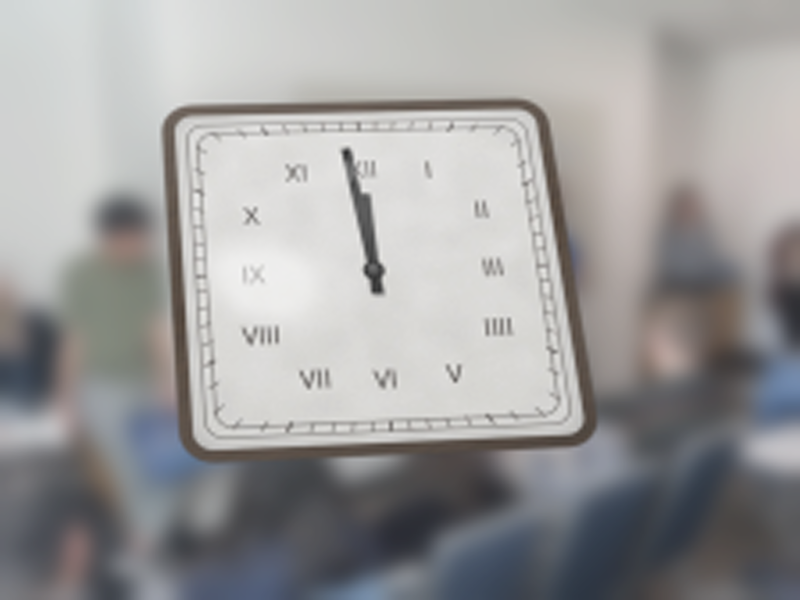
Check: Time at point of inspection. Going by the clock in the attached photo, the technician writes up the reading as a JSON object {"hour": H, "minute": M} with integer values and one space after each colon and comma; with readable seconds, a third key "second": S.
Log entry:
{"hour": 11, "minute": 59}
